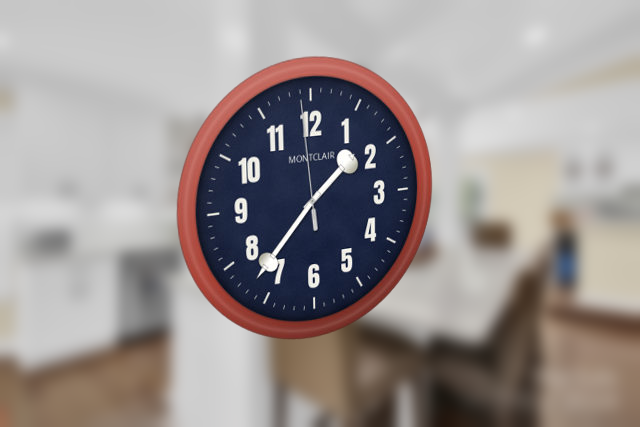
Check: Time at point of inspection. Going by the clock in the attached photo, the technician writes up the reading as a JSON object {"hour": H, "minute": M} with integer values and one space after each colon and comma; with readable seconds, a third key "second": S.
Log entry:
{"hour": 1, "minute": 36, "second": 59}
